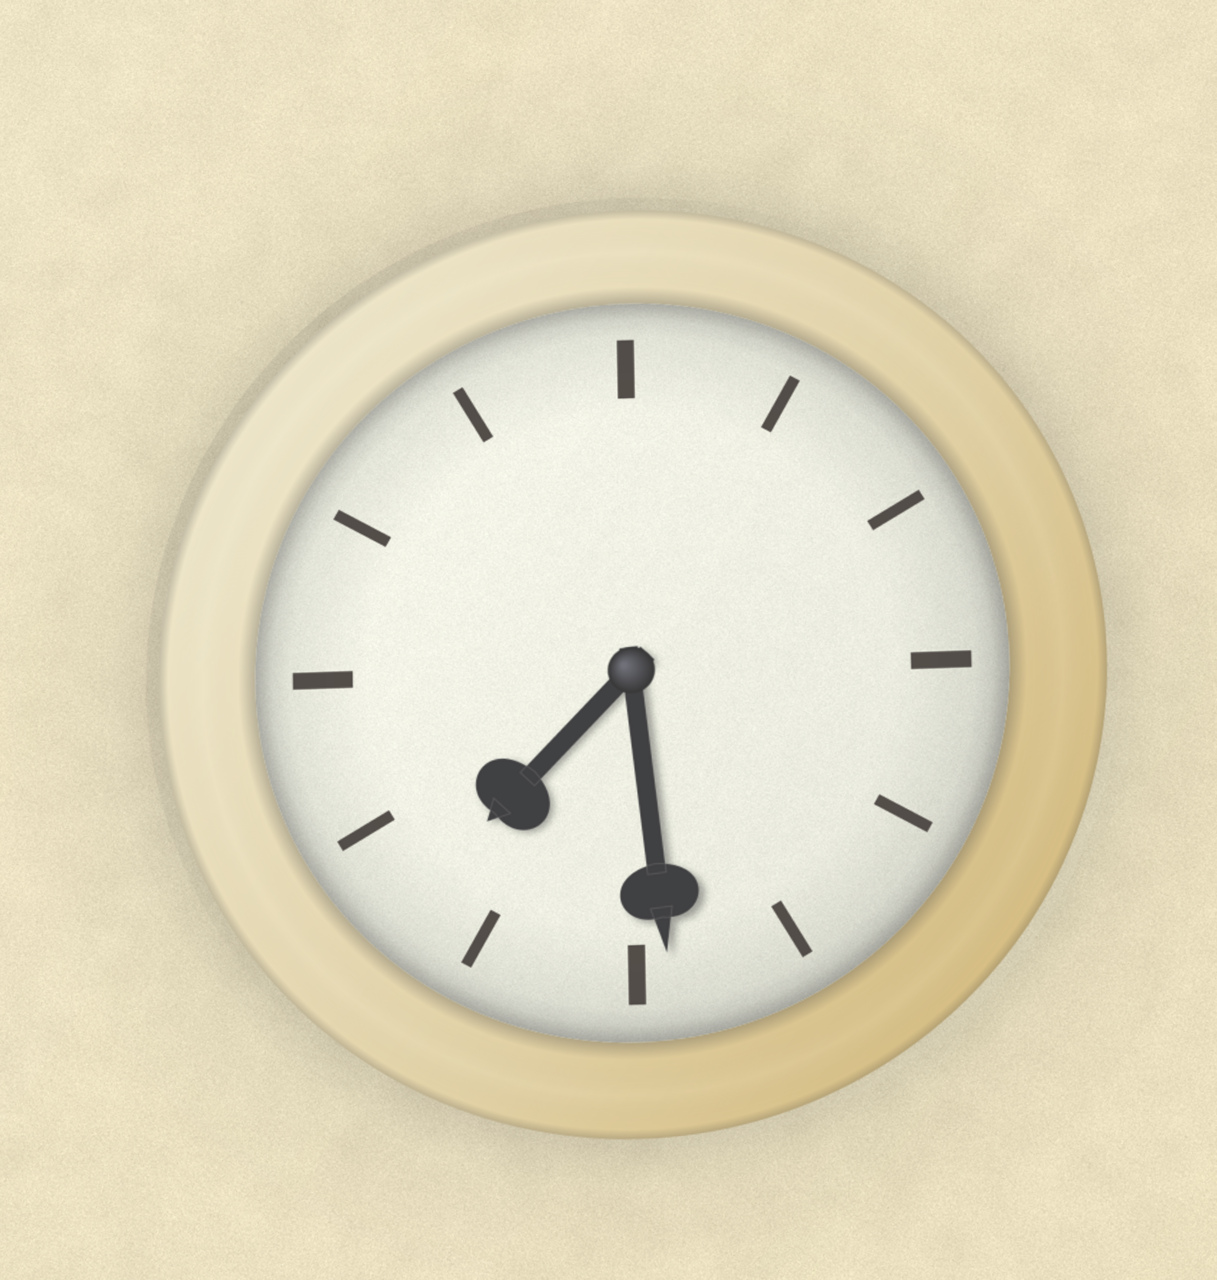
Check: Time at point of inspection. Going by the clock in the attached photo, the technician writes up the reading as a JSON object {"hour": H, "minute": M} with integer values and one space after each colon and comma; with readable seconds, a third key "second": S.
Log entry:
{"hour": 7, "minute": 29}
